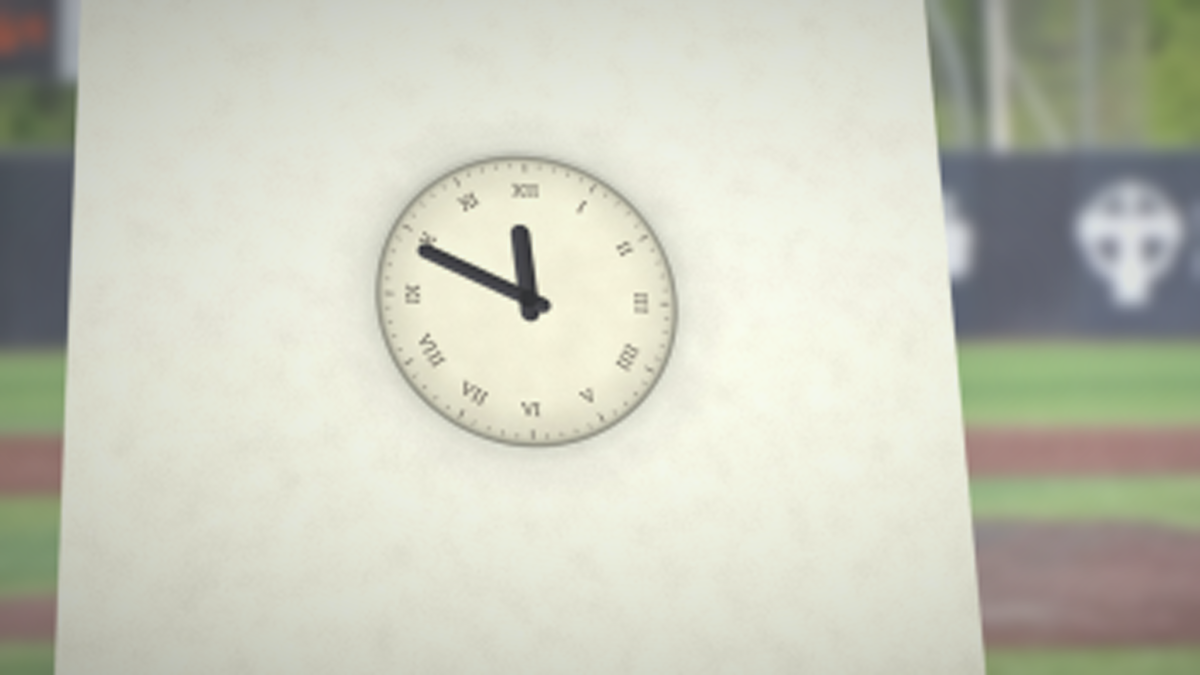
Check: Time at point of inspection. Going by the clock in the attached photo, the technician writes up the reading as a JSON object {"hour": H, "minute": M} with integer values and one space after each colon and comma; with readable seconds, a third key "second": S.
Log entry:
{"hour": 11, "minute": 49}
